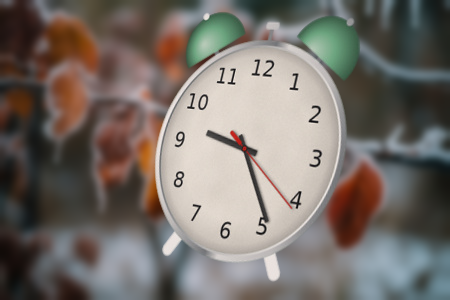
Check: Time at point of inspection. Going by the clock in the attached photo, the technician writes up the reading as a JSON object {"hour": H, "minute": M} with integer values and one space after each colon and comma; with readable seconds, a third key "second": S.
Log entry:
{"hour": 9, "minute": 24, "second": 21}
